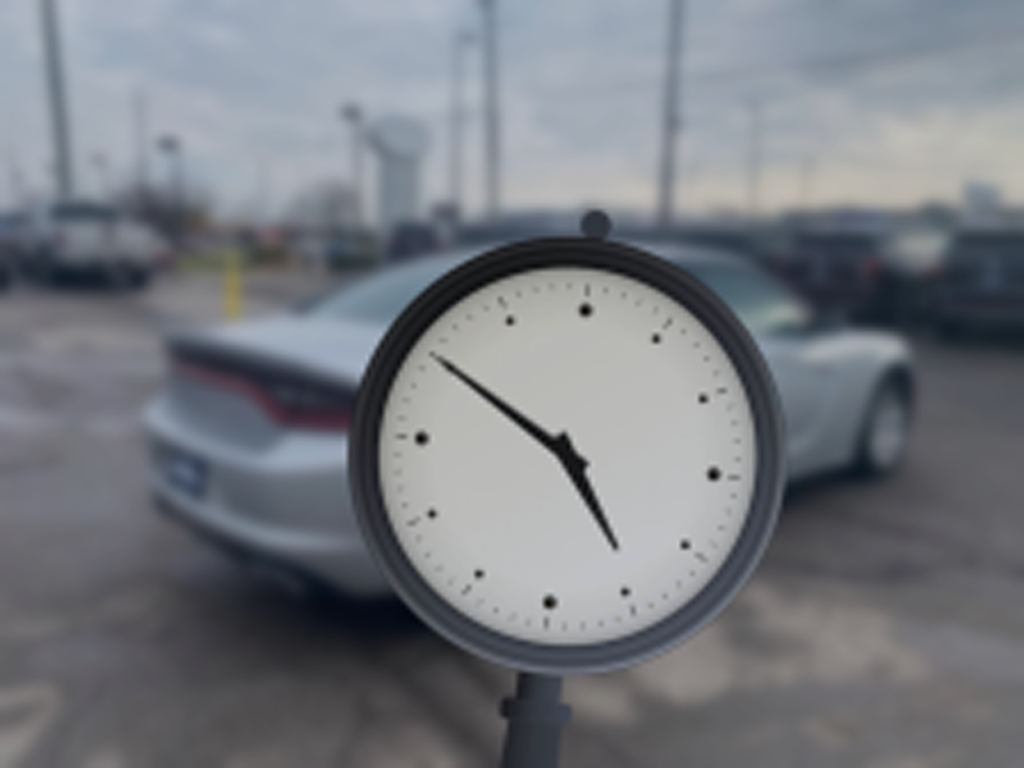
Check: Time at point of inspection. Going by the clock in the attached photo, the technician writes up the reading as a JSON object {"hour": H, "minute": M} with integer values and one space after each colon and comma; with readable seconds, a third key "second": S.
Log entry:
{"hour": 4, "minute": 50}
